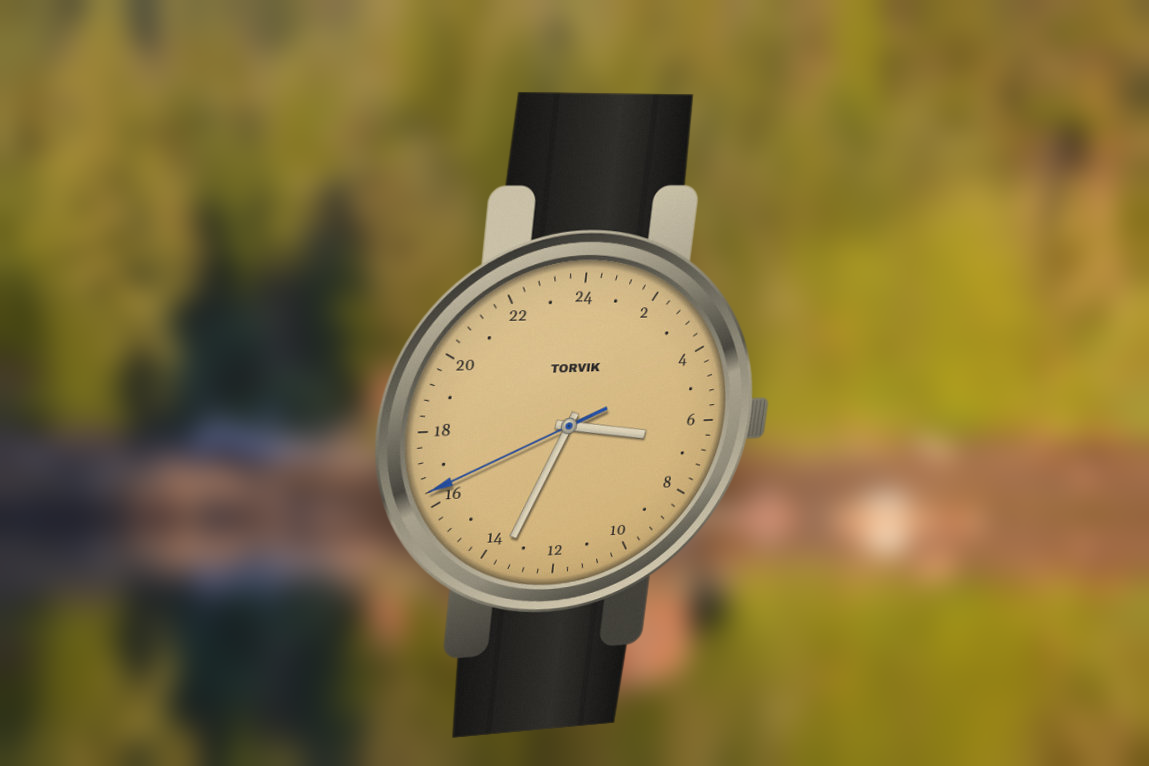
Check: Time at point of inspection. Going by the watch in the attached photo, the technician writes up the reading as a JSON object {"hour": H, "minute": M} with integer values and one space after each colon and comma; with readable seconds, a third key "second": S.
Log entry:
{"hour": 6, "minute": 33, "second": 41}
